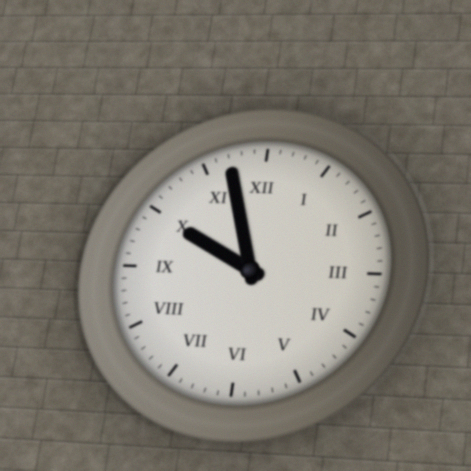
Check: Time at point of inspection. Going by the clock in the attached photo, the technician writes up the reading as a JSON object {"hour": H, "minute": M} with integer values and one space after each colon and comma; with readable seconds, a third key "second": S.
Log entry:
{"hour": 9, "minute": 57}
